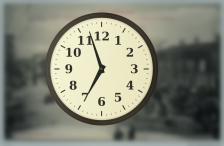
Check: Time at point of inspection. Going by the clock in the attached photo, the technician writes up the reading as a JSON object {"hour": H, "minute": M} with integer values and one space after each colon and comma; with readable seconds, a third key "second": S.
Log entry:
{"hour": 6, "minute": 57}
